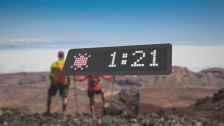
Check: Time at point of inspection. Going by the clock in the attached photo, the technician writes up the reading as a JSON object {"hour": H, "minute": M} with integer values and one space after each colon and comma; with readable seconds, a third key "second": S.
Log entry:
{"hour": 1, "minute": 21}
